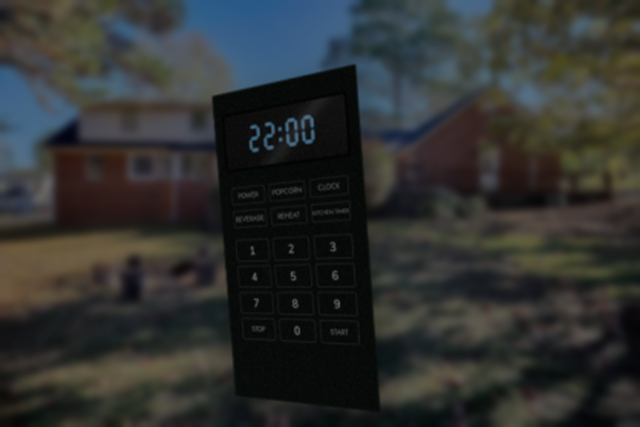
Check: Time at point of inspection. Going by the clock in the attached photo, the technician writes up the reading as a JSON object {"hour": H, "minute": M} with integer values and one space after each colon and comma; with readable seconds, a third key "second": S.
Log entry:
{"hour": 22, "minute": 0}
